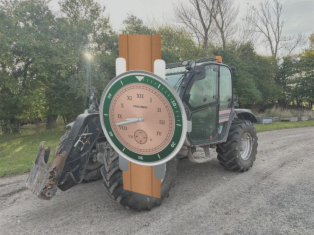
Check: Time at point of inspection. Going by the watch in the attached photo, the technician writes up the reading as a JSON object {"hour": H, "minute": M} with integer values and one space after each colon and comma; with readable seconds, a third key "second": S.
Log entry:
{"hour": 8, "minute": 42}
